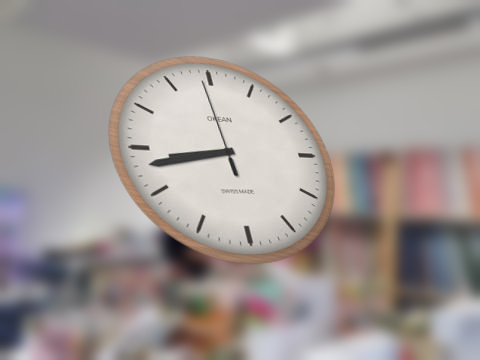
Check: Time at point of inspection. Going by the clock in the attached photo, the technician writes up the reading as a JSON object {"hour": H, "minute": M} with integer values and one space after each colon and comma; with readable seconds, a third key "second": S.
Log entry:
{"hour": 8, "minute": 42, "second": 59}
